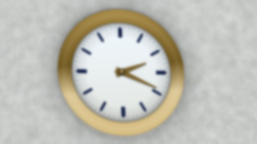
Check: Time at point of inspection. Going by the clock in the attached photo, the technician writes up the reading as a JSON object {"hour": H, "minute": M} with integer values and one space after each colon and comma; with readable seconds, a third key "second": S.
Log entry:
{"hour": 2, "minute": 19}
